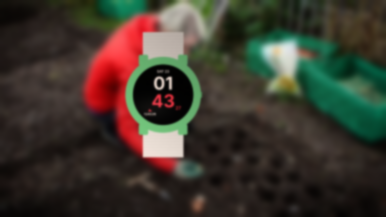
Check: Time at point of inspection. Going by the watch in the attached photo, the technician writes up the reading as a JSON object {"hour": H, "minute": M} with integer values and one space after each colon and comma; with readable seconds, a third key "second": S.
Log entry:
{"hour": 1, "minute": 43}
